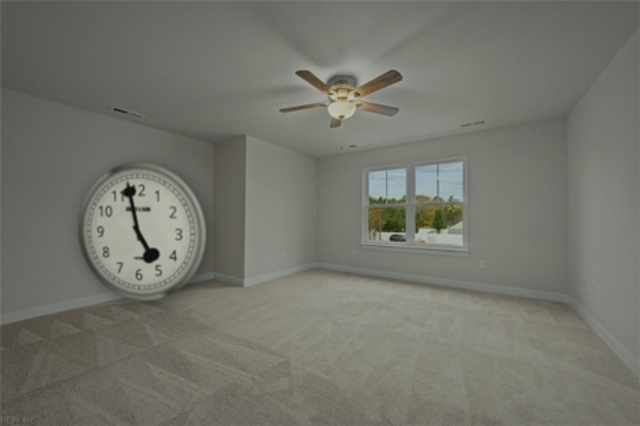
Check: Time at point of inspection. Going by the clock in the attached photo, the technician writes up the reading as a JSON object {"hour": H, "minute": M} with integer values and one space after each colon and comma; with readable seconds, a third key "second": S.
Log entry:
{"hour": 4, "minute": 58}
